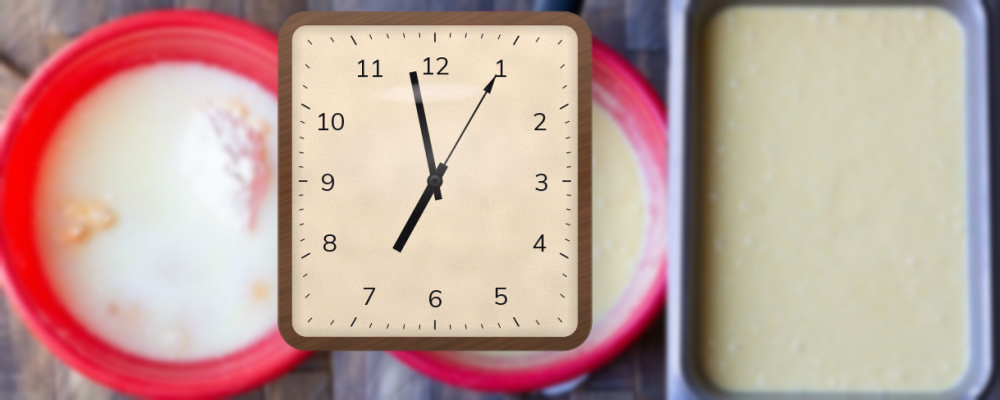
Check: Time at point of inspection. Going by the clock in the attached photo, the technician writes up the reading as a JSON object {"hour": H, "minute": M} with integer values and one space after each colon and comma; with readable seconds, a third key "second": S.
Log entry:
{"hour": 6, "minute": 58, "second": 5}
